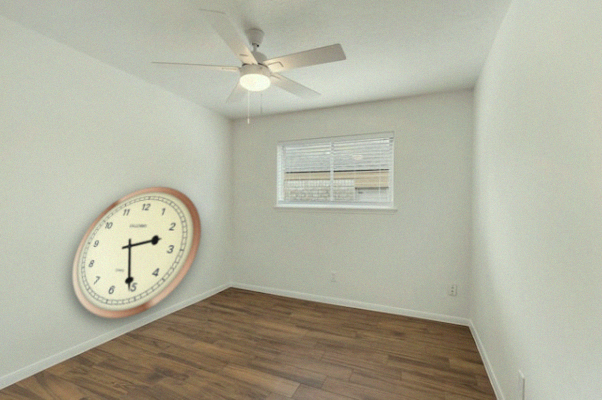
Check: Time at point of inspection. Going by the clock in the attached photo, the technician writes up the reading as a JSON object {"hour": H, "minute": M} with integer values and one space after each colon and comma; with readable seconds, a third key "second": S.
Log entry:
{"hour": 2, "minute": 26}
